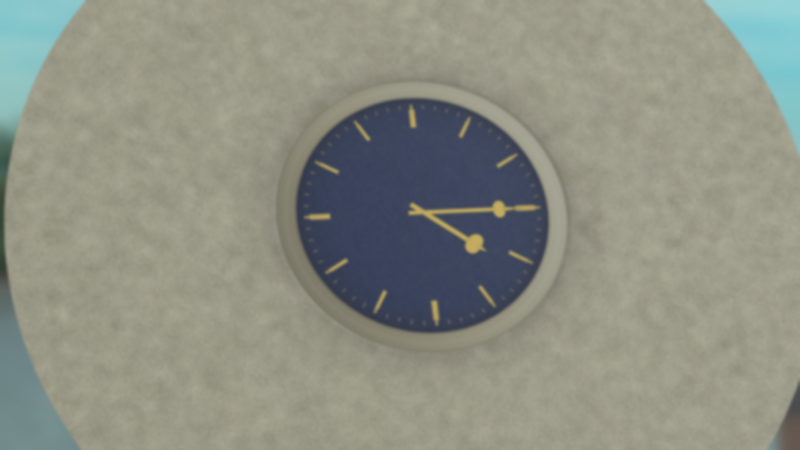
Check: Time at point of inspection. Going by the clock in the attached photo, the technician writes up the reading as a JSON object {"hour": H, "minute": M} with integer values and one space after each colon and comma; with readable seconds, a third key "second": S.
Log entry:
{"hour": 4, "minute": 15}
